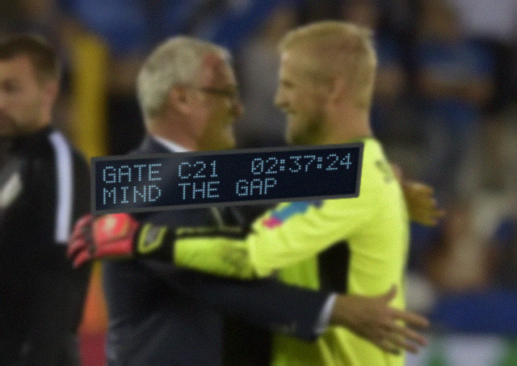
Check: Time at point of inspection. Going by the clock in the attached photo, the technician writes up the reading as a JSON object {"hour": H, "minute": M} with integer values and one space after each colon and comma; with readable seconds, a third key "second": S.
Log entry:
{"hour": 2, "minute": 37, "second": 24}
